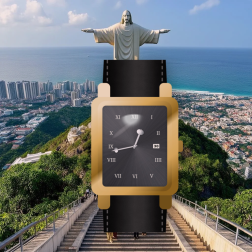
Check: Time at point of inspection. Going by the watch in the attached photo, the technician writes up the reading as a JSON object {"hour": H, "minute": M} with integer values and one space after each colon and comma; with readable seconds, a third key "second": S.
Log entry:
{"hour": 12, "minute": 43}
